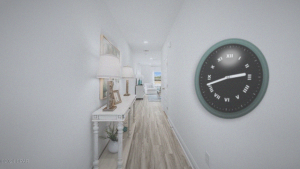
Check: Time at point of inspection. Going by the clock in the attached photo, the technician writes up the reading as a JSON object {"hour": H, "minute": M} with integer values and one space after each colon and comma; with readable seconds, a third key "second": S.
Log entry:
{"hour": 2, "minute": 42}
